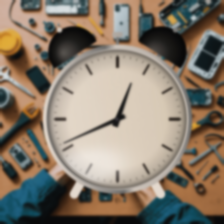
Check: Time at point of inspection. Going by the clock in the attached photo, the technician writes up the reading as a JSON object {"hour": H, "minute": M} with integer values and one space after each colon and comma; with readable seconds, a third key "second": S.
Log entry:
{"hour": 12, "minute": 41}
